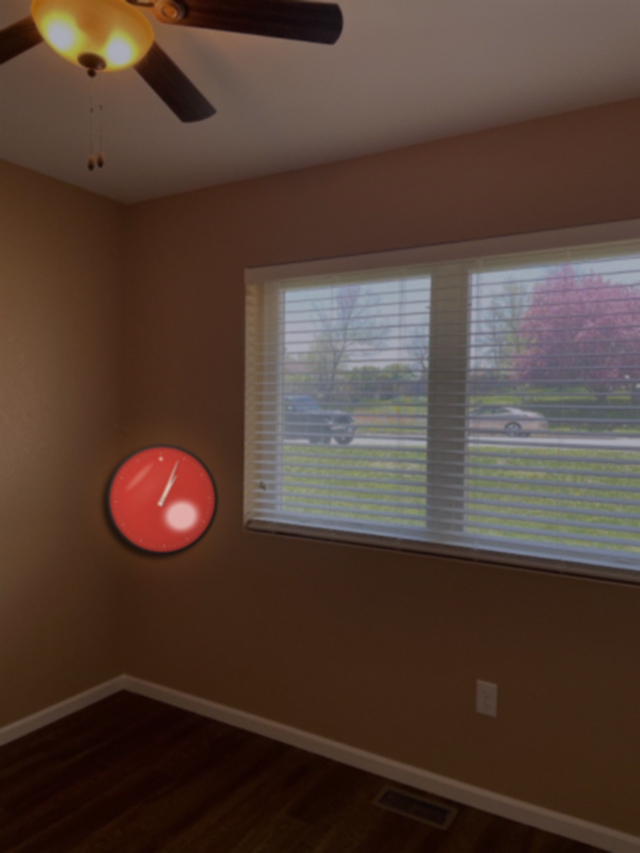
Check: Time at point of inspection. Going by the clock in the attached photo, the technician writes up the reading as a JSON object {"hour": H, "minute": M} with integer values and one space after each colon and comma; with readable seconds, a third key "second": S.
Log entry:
{"hour": 1, "minute": 4}
